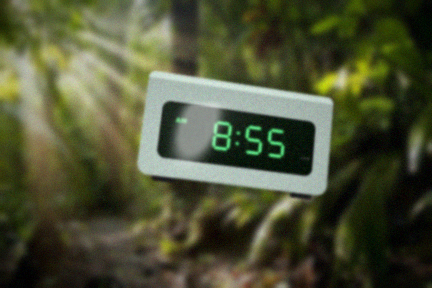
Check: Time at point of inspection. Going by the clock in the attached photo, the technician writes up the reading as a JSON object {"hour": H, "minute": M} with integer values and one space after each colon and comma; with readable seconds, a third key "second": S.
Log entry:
{"hour": 8, "minute": 55}
